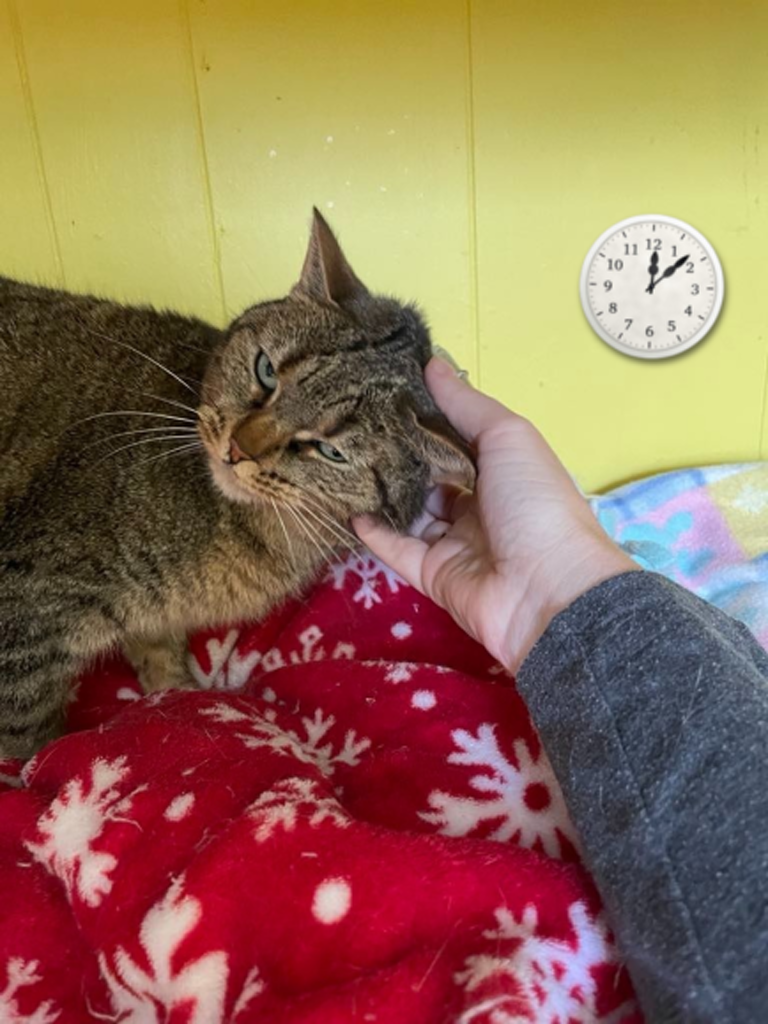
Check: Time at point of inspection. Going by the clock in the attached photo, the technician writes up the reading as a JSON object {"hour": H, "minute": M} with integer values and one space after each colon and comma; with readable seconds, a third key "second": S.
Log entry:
{"hour": 12, "minute": 8}
